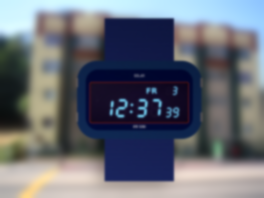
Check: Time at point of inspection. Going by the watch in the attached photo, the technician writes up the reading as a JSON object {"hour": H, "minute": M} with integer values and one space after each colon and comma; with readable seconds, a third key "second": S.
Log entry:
{"hour": 12, "minute": 37}
